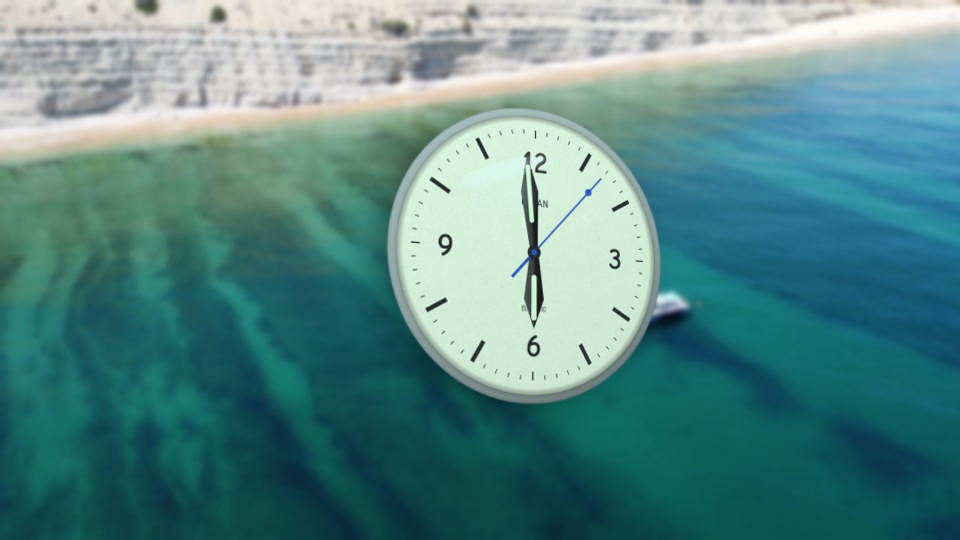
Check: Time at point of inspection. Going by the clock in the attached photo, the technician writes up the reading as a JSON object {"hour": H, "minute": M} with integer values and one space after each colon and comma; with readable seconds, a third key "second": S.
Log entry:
{"hour": 5, "minute": 59, "second": 7}
